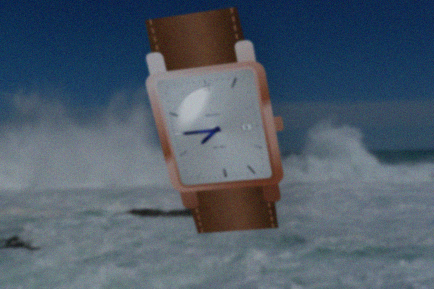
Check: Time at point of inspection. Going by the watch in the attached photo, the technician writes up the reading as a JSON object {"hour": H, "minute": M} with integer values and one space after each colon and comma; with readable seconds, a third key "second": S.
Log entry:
{"hour": 7, "minute": 45}
